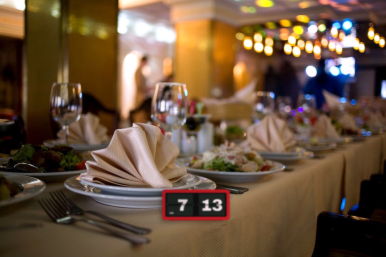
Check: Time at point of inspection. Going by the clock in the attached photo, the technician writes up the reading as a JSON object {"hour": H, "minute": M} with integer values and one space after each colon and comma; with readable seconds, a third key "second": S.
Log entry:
{"hour": 7, "minute": 13}
